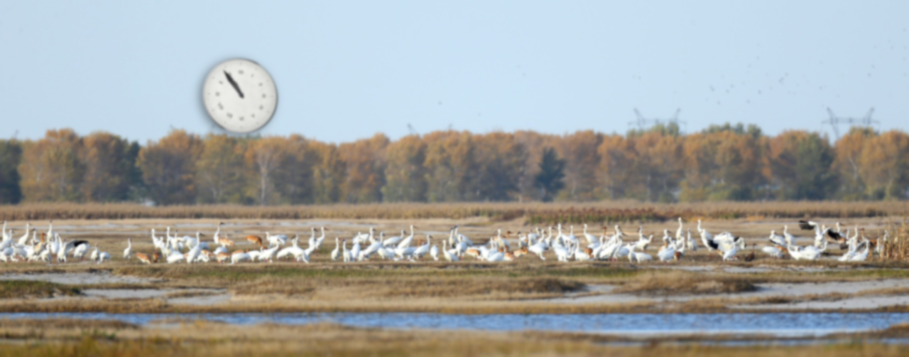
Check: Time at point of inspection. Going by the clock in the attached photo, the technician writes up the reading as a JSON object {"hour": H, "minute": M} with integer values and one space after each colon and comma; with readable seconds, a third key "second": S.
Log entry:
{"hour": 10, "minute": 54}
